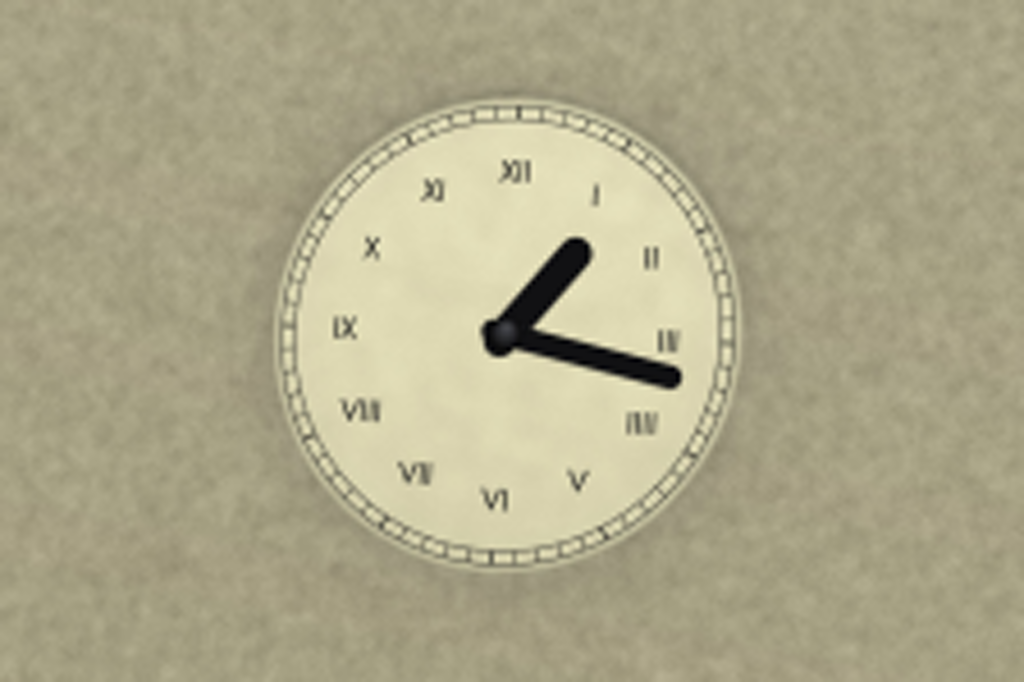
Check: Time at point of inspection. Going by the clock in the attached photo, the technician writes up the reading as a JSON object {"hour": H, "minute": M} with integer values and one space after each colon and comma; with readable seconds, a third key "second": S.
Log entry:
{"hour": 1, "minute": 17}
